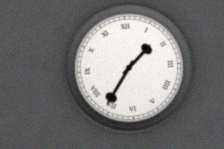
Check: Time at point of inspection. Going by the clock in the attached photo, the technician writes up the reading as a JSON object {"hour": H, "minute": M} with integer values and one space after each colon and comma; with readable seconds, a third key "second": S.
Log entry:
{"hour": 1, "minute": 36}
